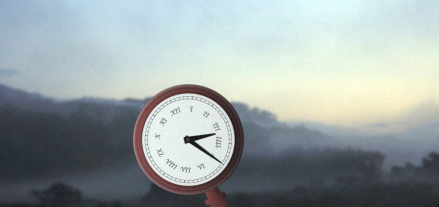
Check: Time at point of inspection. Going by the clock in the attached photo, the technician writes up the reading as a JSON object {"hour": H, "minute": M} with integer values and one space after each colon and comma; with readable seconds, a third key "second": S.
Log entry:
{"hour": 3, "minute": 25}
